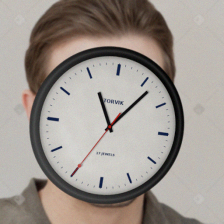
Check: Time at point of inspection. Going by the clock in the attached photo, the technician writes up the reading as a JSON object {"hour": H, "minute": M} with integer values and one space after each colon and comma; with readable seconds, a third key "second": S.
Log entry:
{"hour": 11, "minute": 6, "second": 35}
